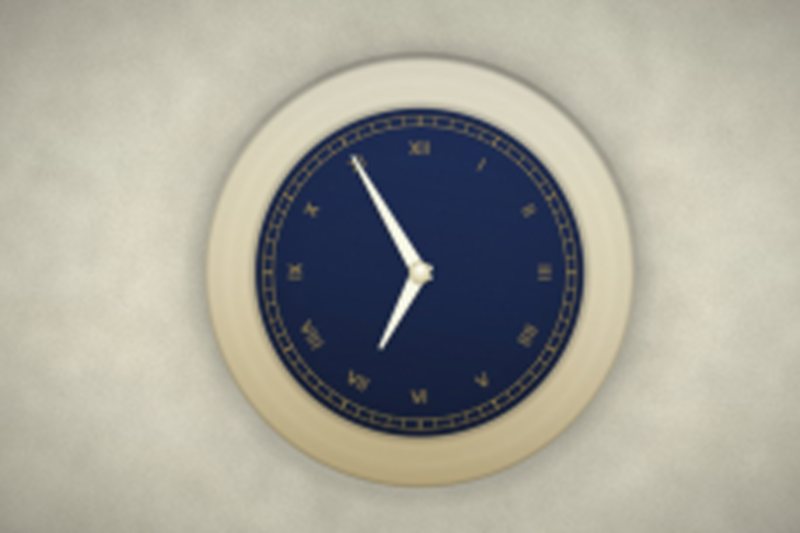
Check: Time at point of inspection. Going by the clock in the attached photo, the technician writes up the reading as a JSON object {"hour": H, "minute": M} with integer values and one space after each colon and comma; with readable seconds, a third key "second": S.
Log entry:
{"hour": 6, "minute": 55}
